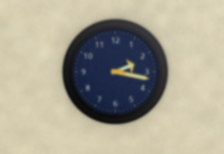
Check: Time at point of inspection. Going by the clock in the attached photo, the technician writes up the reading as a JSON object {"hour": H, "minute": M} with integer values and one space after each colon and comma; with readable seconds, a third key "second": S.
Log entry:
{"hour": 2, "minute": 17}
